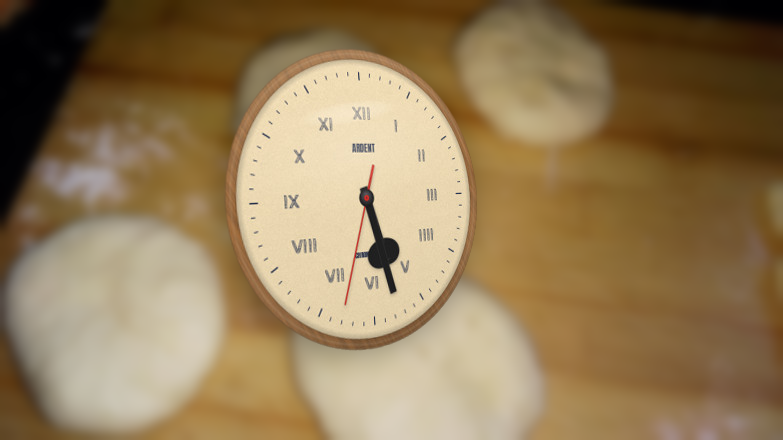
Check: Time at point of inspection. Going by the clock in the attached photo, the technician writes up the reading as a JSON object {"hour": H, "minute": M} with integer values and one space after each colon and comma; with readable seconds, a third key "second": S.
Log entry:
{"hour": 5, "minute": 27, "second": 33}
